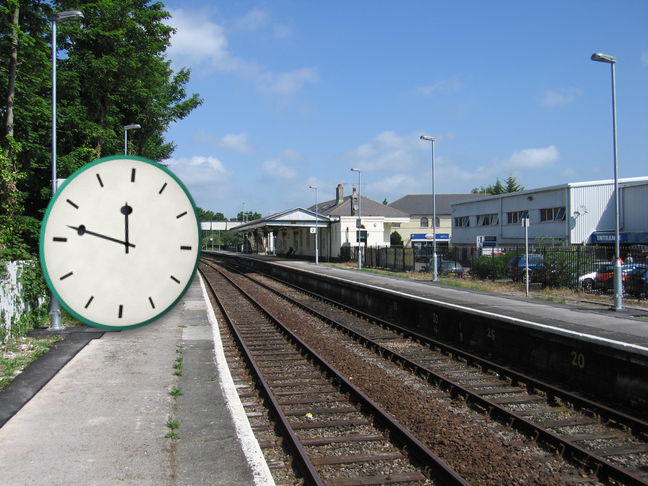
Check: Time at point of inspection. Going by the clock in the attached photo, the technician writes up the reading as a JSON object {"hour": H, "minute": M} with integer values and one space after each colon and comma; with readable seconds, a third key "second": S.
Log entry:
{"hour": 11, "minute": 47}
